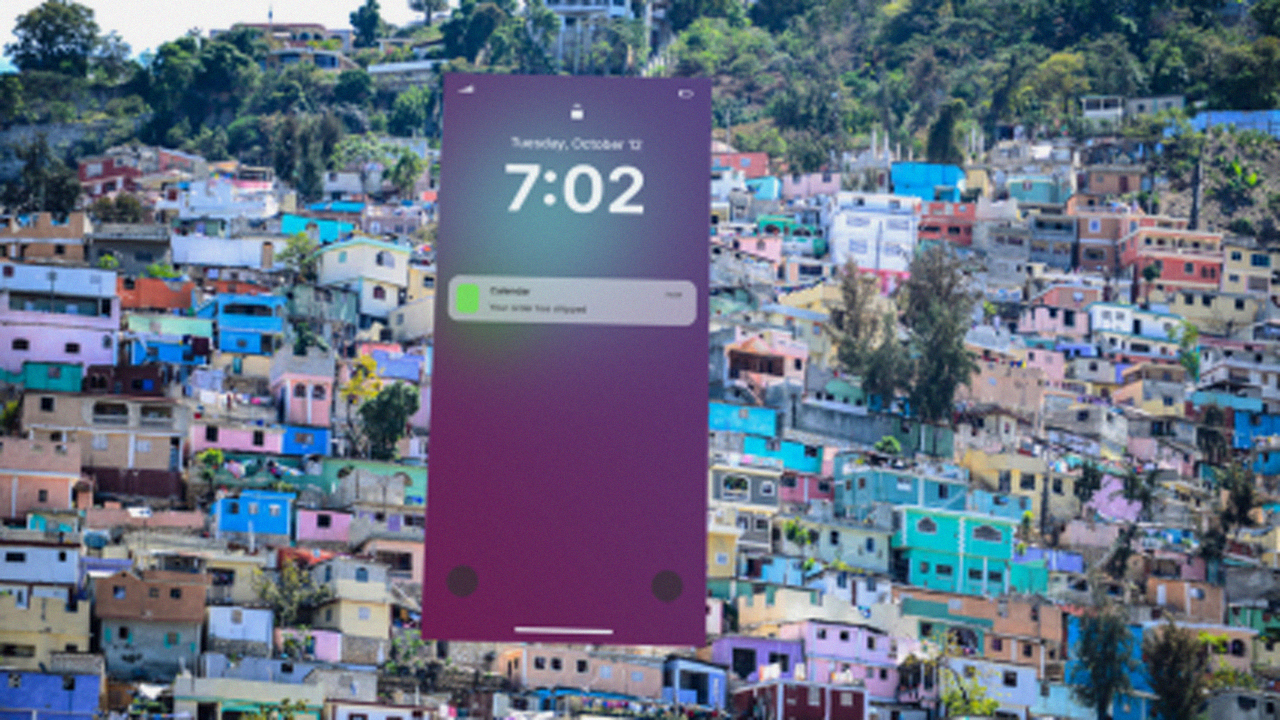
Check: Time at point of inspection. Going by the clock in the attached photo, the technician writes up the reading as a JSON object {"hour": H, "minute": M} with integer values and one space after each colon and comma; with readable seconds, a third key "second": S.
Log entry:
{"hour": 7, "minute": 2}
